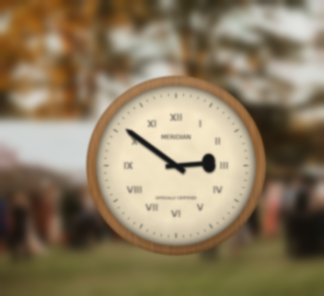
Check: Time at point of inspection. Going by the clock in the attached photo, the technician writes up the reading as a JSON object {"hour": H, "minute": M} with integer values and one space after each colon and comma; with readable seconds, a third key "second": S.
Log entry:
{"hour": 2, "minute": 51}
